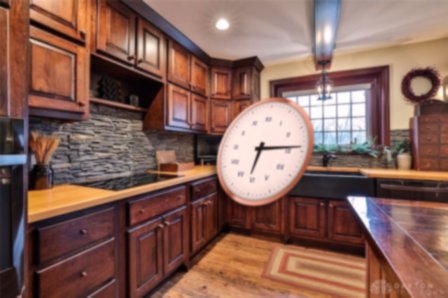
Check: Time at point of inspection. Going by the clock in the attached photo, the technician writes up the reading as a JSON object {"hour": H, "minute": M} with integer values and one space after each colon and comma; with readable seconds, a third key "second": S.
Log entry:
{"hour": 6, "minute": 14}
